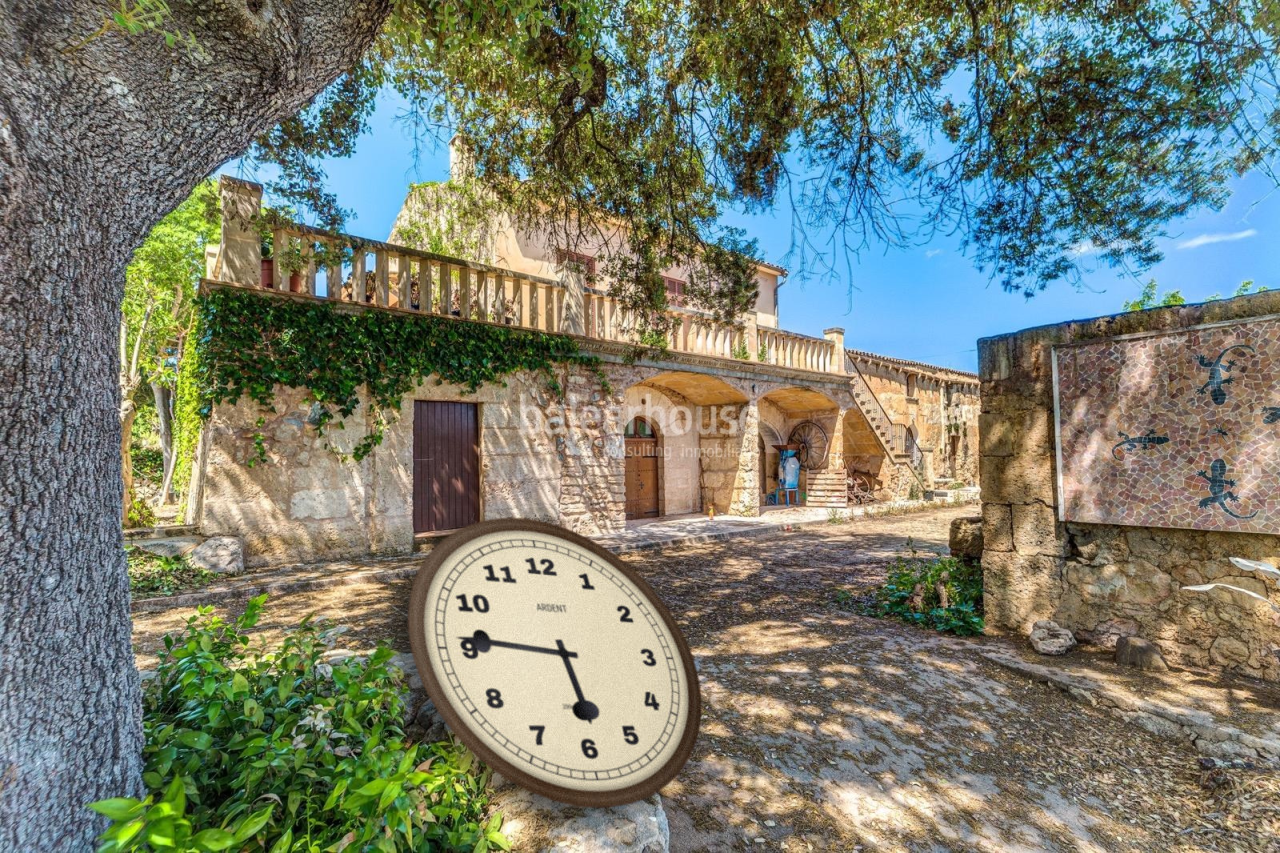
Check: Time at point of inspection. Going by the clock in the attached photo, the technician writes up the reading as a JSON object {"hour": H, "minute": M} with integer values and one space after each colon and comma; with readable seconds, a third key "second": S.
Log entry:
{"hour": 5, "minute": 46}
